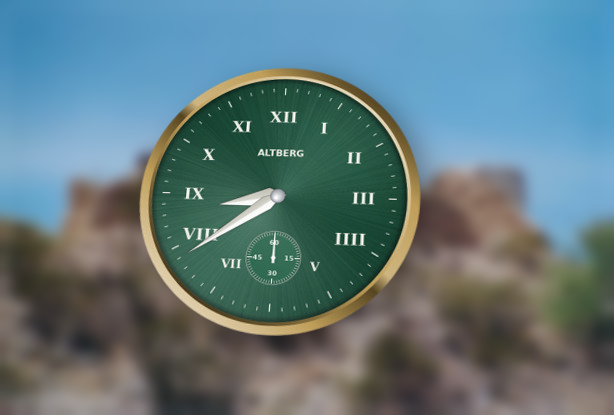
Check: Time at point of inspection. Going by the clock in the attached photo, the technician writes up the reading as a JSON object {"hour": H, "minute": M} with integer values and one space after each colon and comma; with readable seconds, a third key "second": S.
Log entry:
{"hour": 8, "minute": 39}
